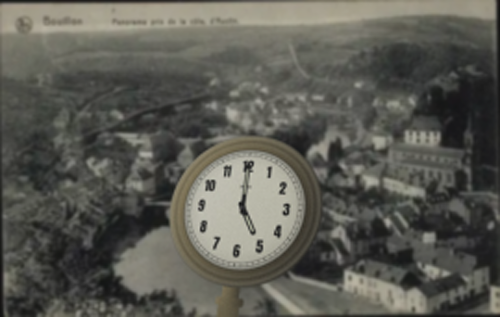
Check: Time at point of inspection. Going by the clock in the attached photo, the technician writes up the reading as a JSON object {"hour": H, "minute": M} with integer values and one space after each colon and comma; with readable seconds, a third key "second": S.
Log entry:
{"hour": 5, "minute": 0}
